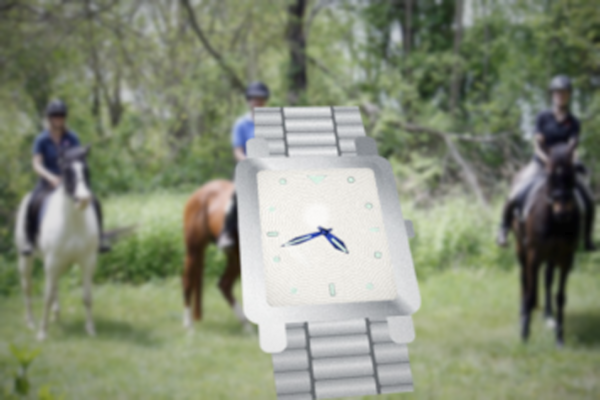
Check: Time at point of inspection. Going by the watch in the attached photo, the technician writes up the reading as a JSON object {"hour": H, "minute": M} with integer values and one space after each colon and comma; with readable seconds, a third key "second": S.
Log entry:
{"hour": 4, "minute": 42}
